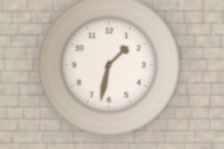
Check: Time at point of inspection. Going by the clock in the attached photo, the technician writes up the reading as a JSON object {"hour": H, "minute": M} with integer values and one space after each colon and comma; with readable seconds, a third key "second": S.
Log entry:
{"hour": 1, "minute": 32}
